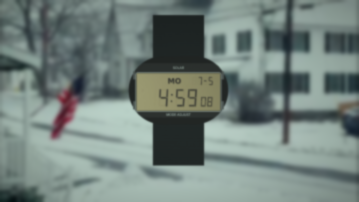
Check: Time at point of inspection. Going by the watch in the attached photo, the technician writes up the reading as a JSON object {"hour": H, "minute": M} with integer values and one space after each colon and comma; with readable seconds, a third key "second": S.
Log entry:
{"hour": 4, "minute": 59}
